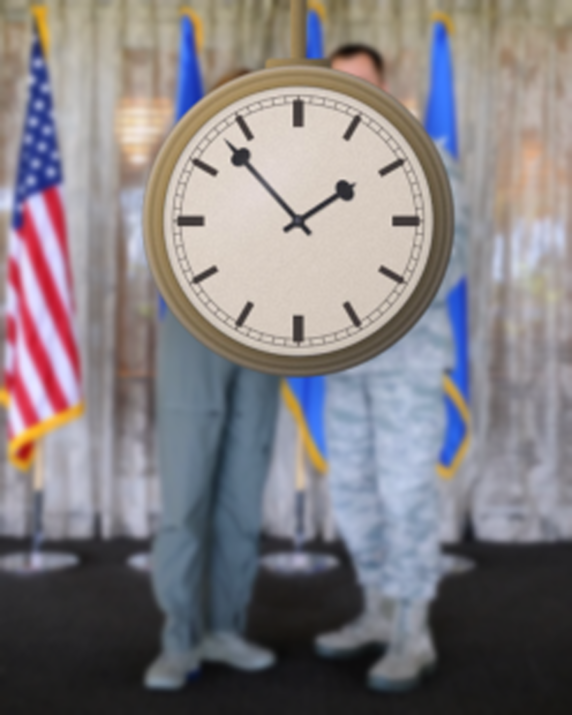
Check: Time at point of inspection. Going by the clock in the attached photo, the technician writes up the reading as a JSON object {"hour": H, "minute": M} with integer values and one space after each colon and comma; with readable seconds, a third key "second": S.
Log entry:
{"hour": 1, "minute": 53}
